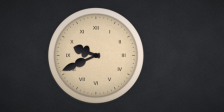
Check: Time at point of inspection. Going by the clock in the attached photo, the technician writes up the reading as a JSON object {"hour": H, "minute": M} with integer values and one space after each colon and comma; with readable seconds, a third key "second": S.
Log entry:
{"hour": 9, "minute": 41}
